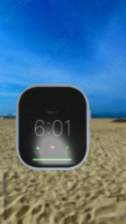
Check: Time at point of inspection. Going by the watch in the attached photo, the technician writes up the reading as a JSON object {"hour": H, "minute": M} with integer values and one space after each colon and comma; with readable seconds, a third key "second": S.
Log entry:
{"hour": 6, "minute": 1}
